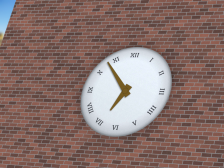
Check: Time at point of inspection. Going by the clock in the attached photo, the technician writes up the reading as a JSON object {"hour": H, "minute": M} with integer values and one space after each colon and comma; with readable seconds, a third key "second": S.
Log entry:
{"hour": 6, "minute": 53}
